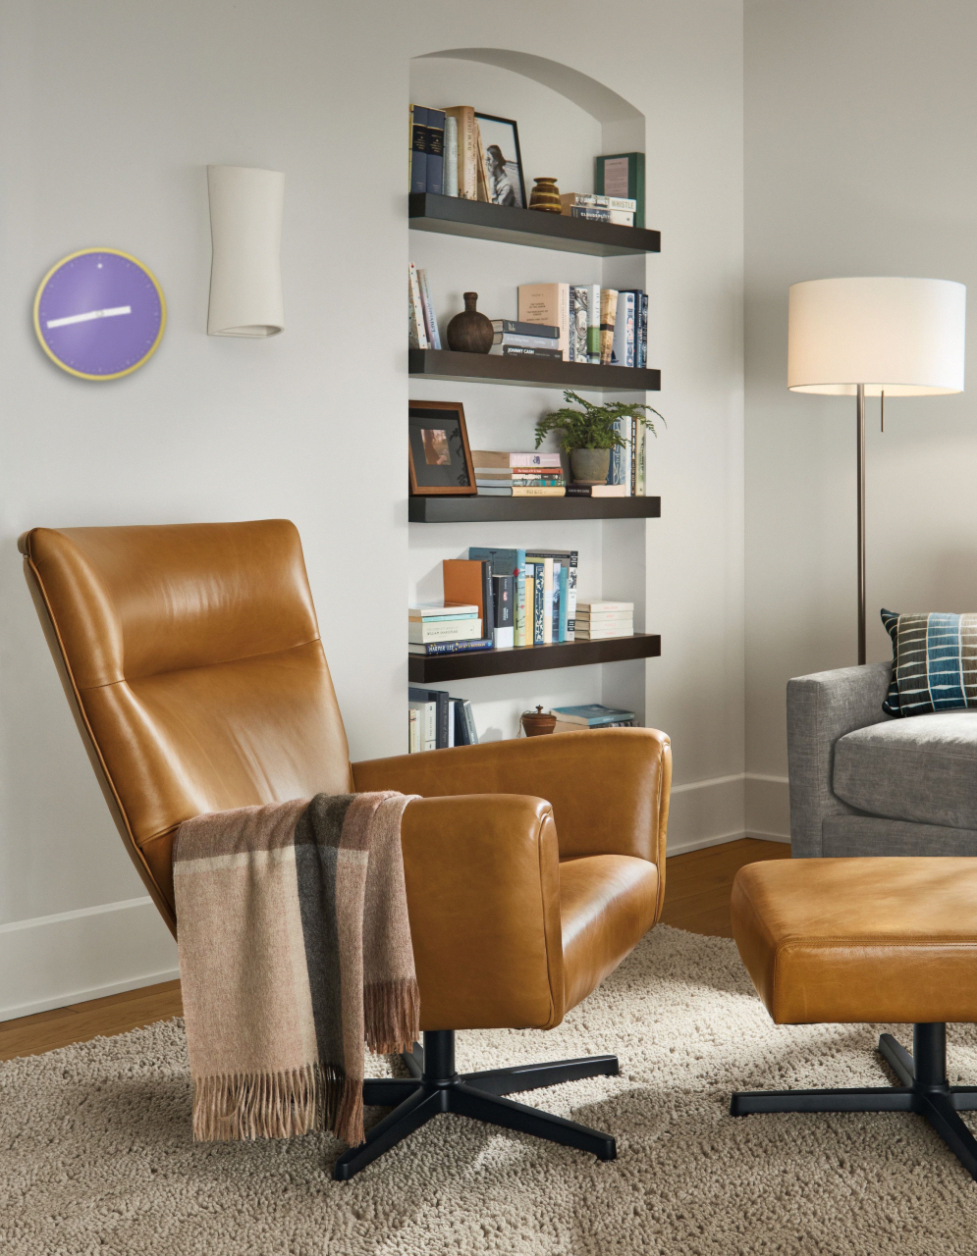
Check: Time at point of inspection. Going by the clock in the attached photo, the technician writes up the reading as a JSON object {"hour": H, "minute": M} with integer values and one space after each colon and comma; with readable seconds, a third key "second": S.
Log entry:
{"hour": 2, "minute": 43}
